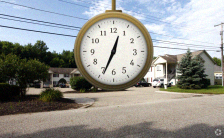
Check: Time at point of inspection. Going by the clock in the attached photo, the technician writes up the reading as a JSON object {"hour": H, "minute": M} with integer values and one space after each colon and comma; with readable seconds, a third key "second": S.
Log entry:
{"hour": 12, "minute": 34}
